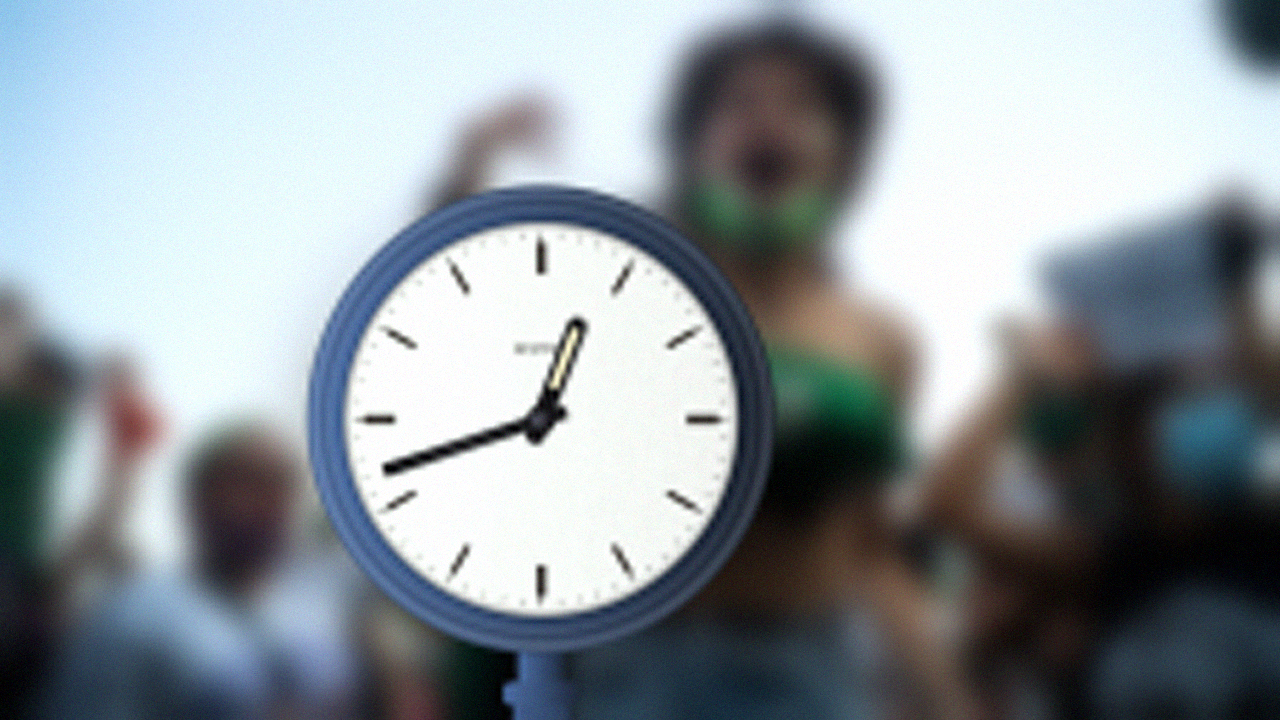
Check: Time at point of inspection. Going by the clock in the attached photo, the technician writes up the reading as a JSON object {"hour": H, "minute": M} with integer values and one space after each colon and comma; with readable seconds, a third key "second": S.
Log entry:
{"hour": 12, "minute": 42}
